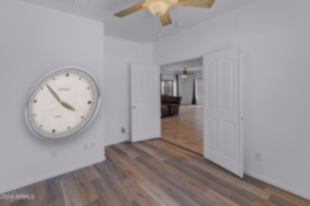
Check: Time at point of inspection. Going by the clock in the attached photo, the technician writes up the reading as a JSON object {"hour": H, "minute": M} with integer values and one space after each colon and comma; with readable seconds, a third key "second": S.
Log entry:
{"hour": 3, "minute": 52}
